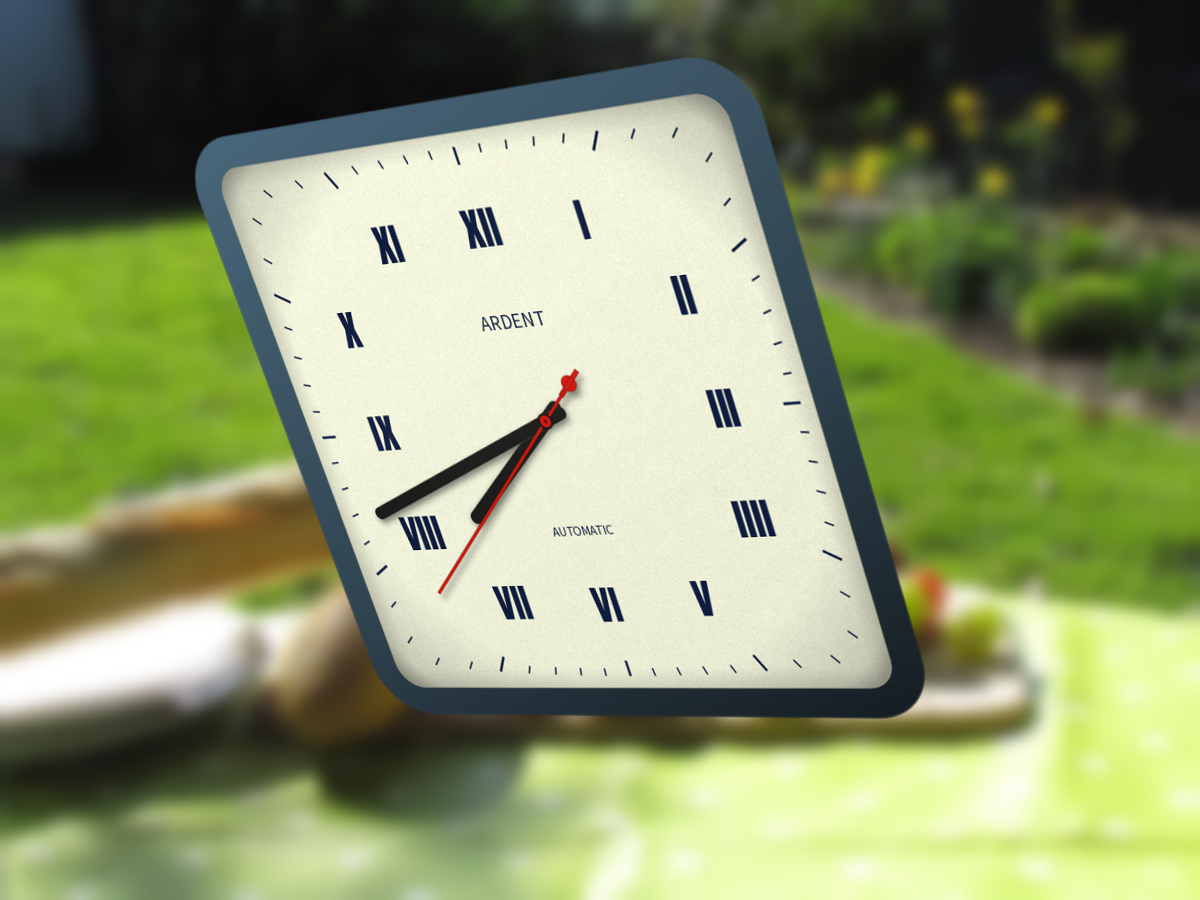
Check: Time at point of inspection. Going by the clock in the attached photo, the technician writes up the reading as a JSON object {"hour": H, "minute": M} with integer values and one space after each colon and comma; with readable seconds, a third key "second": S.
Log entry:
{"hour": 7, "minute": 41, "second": 38}
